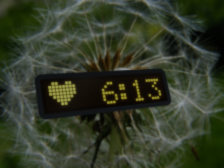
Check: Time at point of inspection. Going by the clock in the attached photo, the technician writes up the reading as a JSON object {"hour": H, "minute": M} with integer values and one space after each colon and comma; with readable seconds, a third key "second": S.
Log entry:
{"hour": 6, "minute": 13}
